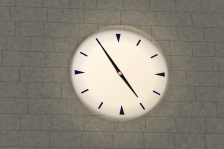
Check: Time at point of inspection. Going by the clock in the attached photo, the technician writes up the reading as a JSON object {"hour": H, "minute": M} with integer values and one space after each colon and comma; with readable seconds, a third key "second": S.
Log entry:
{"hour": 4, "minute": 55}
